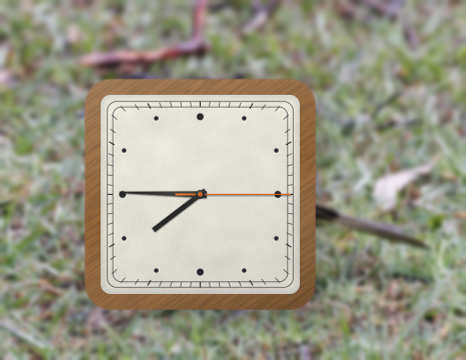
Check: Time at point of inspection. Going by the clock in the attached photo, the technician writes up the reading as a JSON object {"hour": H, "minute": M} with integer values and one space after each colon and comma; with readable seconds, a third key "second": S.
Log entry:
{"hour": 7, "minute": 45, "second": 15}
